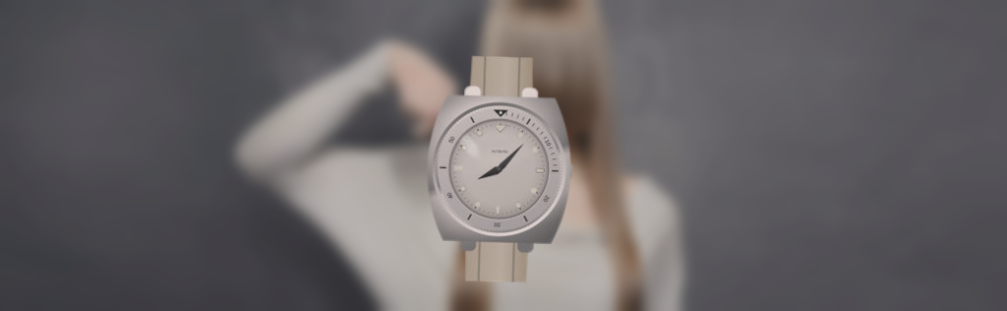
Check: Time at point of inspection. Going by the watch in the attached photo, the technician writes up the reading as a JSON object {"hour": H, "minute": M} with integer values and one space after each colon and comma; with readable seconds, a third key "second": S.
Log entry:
{"hour": 8, "minute": 7}
